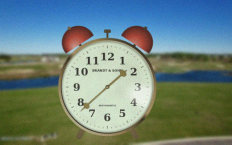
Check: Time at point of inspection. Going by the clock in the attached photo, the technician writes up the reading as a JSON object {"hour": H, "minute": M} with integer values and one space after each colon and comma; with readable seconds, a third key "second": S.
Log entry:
{"hour": 1, "minute": 38}
